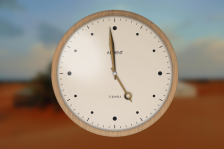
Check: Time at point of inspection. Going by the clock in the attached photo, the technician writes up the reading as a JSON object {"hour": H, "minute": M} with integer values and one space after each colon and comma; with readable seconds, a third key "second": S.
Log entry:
{"hour": 4, "minute": 59}
